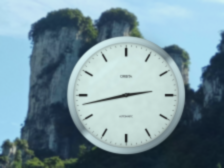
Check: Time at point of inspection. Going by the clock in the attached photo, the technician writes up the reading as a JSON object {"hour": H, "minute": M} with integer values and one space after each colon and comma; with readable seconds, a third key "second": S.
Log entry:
{"hour": 2, "minute": 43}
